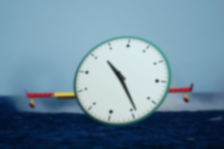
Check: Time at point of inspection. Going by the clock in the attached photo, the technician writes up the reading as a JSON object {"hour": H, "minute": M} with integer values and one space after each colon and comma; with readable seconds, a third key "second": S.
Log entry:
{"hour": 10, "minute": 24}
